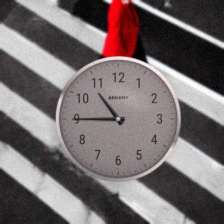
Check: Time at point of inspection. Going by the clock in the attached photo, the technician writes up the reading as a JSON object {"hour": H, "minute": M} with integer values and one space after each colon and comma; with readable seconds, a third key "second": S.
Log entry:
{"hour": 10, "minute": 45}
